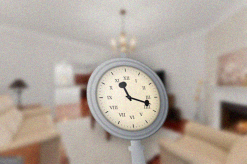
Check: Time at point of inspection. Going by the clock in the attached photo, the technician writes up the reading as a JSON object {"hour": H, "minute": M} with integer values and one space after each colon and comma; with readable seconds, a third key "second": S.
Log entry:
{"hour": 11, "minute": 18}
